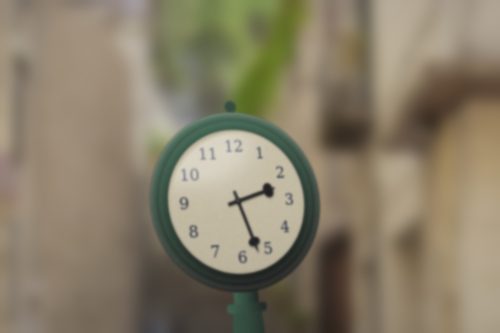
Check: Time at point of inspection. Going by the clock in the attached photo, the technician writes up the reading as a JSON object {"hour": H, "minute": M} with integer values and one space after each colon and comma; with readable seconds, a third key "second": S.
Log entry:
{"hour": 2, "minute": 27}
